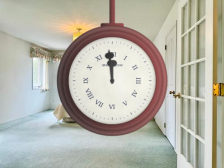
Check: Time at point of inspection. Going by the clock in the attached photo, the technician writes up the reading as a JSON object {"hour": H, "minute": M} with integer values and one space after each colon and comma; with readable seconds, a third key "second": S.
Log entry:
{"hour": 11, "minute": 59}
